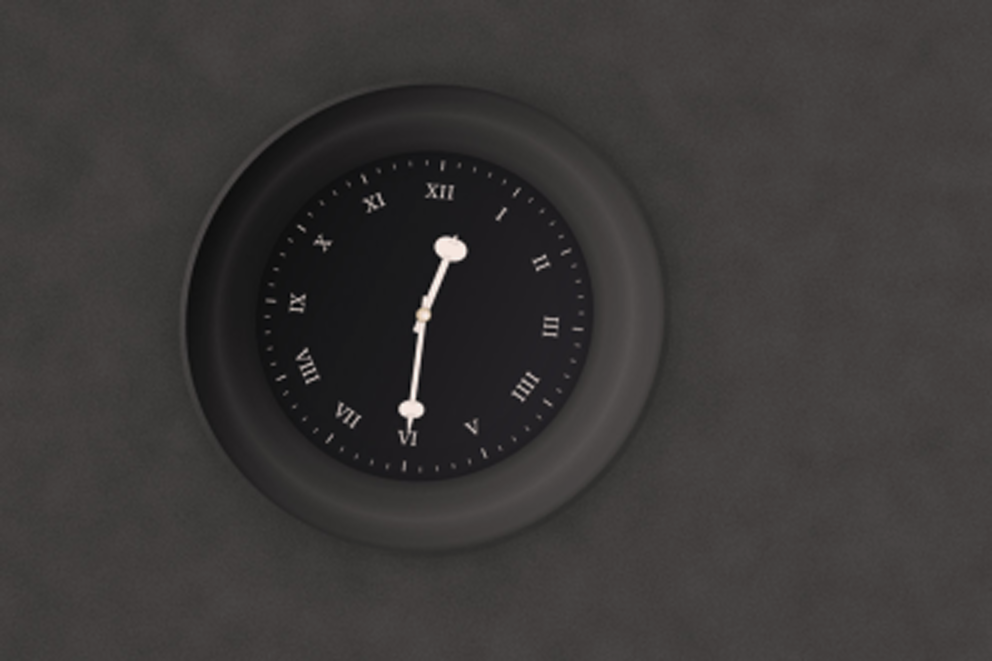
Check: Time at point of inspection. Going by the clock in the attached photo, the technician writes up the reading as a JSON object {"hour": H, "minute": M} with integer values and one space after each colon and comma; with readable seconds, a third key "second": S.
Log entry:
{"hour": 12, "minute": 30}
